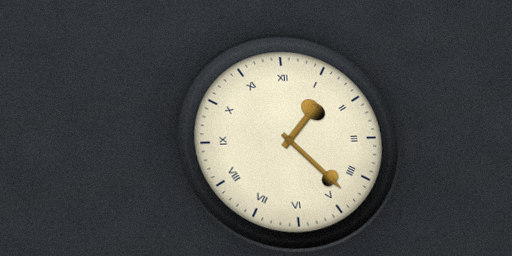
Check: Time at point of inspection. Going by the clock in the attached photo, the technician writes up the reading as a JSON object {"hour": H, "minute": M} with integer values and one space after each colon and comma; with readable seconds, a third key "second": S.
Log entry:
{"hour": 1, "minute": 23}
